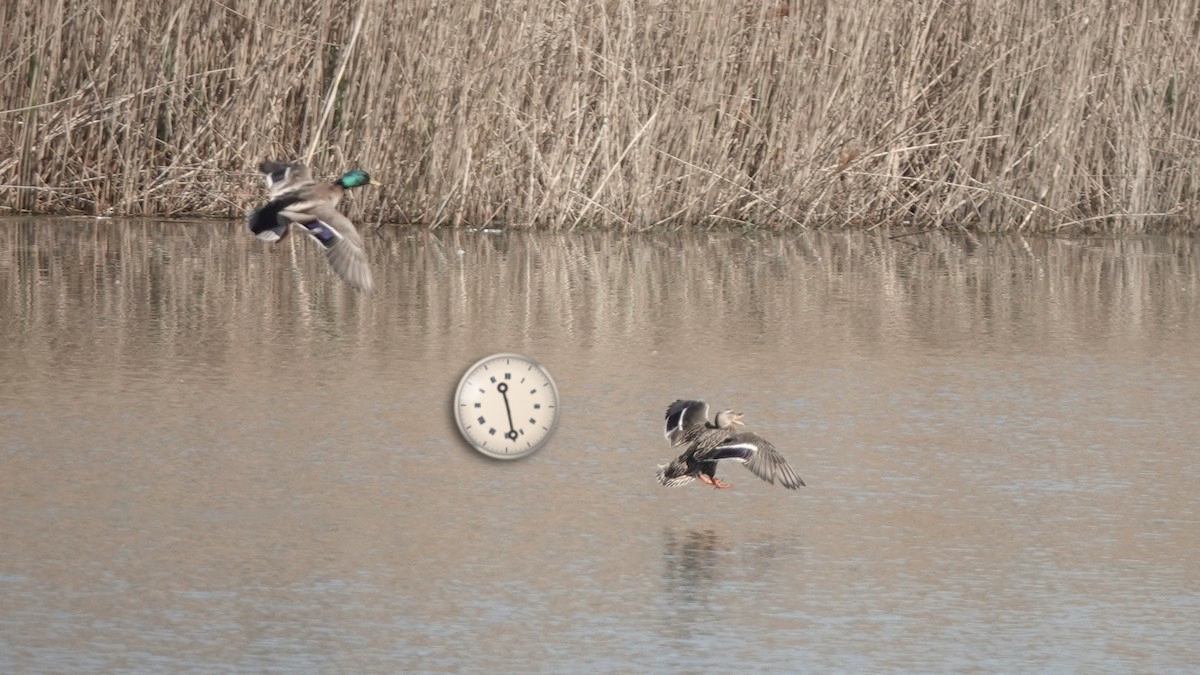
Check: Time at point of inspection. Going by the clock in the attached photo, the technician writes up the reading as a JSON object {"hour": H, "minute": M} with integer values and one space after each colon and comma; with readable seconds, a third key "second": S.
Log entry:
{"hour": 11, "minute": 28}
